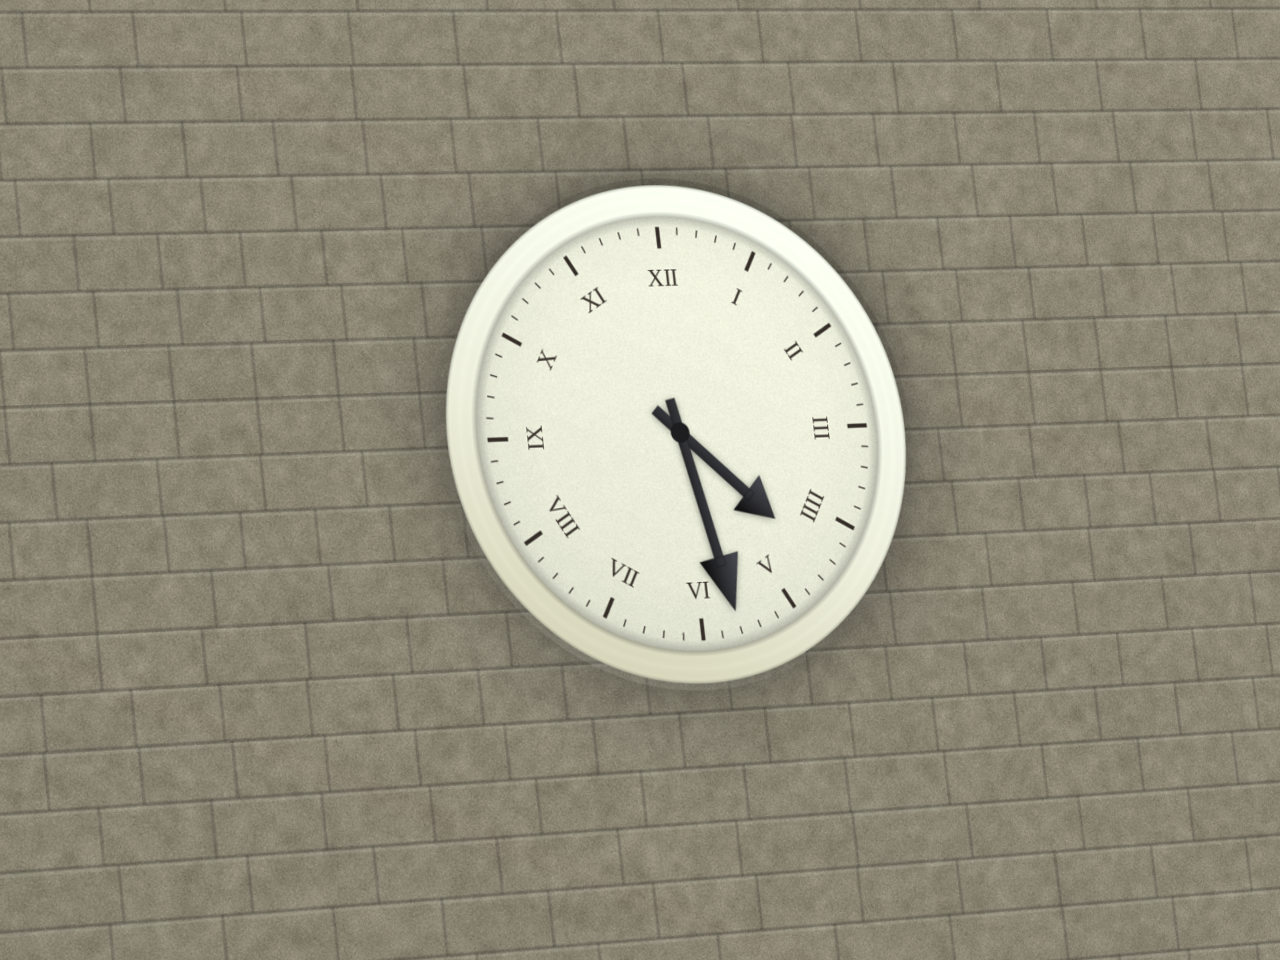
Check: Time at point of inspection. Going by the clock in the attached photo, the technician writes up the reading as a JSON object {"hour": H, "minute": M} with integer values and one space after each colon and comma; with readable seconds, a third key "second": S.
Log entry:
{"hour": 4, "minute": 28}
